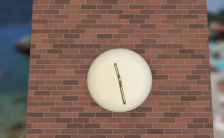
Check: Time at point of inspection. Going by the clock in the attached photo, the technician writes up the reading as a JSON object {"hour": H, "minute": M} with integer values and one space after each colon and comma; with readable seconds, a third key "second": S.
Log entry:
{"hour": 11, "minute": 28}
